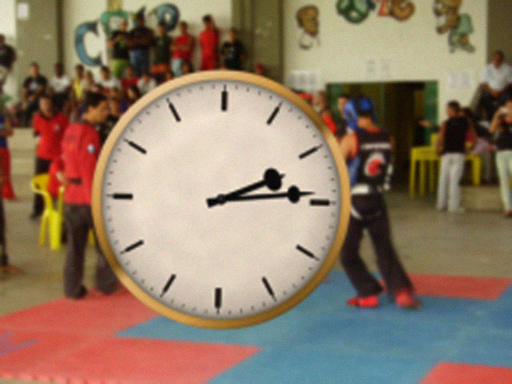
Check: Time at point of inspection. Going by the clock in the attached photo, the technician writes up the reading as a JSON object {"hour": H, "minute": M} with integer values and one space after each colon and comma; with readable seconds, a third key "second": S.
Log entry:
{"hour": 2, "minute": 14}
